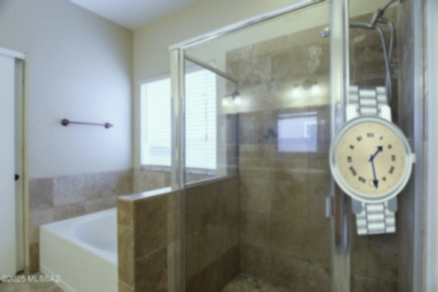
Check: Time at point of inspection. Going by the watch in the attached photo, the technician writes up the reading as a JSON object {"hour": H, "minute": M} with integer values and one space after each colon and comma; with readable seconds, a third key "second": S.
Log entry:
{"hour": 1, "minute": 29}
